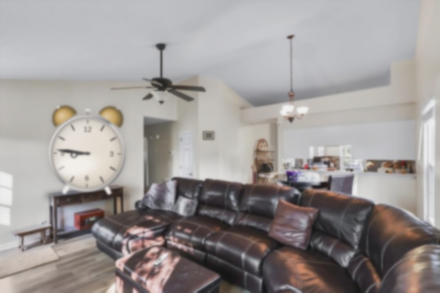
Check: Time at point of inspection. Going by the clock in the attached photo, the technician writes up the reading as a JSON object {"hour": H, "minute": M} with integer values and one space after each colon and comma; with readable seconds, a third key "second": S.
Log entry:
{"hour": 8, "minute": 46}
